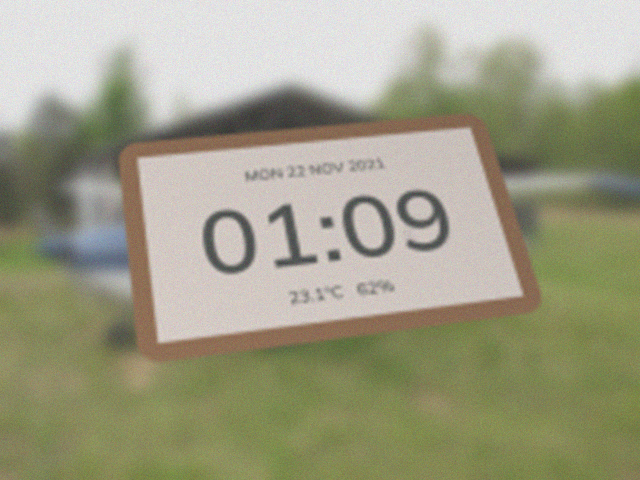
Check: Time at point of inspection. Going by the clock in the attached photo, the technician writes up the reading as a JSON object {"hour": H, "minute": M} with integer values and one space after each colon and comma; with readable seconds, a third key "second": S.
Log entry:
{"hour": 1, "minute": 9}
